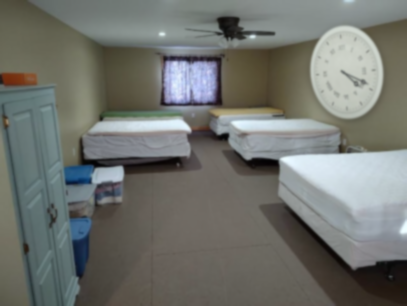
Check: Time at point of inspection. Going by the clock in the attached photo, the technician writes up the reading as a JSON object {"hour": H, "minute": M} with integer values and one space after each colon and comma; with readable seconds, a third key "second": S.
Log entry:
{"hour": 4, "minute": 19}
